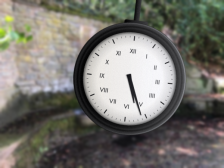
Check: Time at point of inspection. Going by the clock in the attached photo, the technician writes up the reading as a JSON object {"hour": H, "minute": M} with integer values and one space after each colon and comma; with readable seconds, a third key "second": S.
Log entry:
{"hour": 5, "minute": 26}
